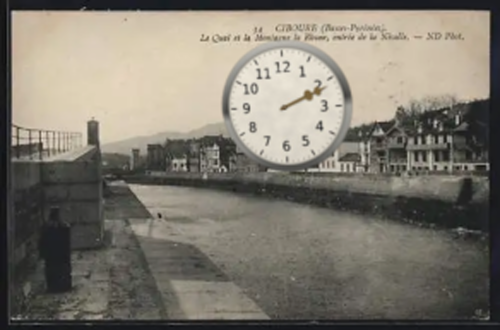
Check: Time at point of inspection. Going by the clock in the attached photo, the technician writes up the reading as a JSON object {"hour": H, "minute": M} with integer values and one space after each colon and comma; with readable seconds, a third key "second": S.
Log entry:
{"hour": 2, "minute": 11}
